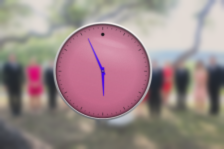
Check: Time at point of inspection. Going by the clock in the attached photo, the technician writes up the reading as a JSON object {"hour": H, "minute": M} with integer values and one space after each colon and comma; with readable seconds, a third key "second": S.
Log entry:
{"hour": 5, "minute": 56}
